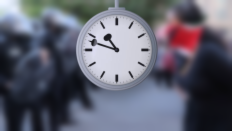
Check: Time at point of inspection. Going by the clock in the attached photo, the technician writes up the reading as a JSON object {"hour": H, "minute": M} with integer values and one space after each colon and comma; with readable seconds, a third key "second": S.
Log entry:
{"hour": 10, "minute": 48}
